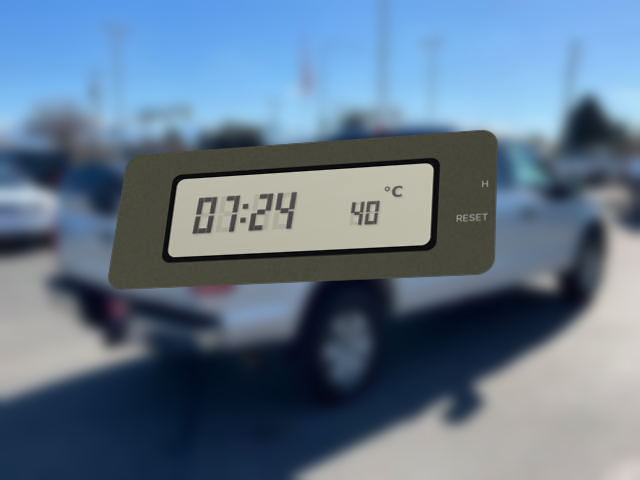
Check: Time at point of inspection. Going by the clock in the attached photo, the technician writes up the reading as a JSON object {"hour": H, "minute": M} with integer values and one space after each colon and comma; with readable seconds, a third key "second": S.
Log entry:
{"hour": 7, "minute": 24}
